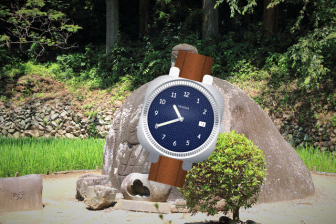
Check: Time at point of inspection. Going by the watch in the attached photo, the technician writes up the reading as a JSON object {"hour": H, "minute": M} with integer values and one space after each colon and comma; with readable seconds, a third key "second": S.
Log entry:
{"hour": 10, "minute": 40}
